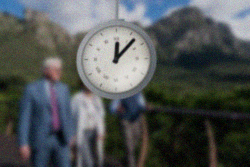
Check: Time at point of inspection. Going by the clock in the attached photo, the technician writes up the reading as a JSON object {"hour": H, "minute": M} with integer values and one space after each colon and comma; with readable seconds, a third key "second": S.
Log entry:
{"hour": 12, "minute": 7}
